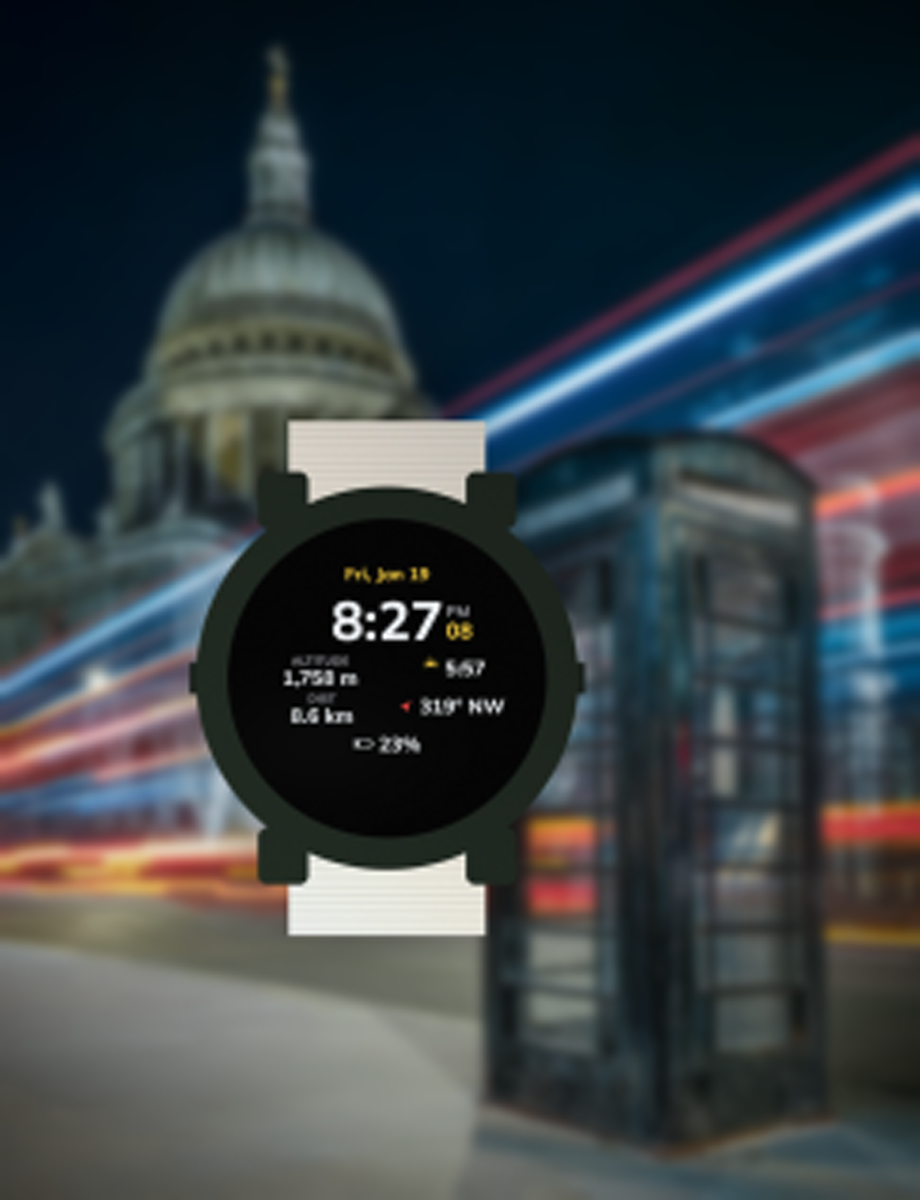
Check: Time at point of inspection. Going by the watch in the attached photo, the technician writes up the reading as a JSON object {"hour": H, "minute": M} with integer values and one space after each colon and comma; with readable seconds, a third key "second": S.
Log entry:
{"hour": 8, "minute": 27}
